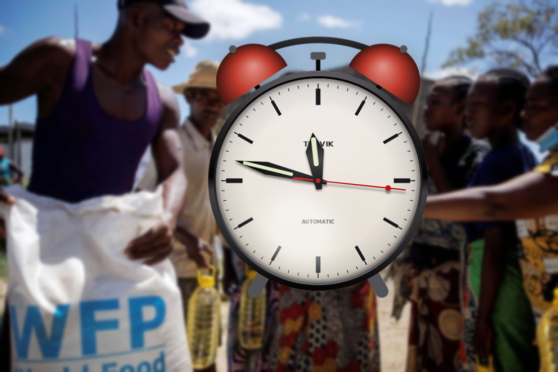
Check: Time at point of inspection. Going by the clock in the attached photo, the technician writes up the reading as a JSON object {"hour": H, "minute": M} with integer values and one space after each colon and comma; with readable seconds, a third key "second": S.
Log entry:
{"hour": 11, "minute": 47, "second": 16}
